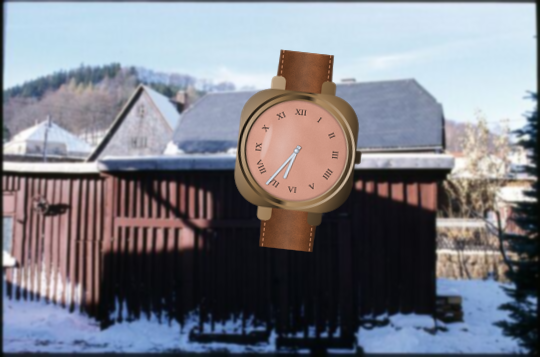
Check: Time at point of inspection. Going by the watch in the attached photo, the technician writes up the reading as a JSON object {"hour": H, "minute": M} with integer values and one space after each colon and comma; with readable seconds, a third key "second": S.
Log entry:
{"hour": 6, "minute": 36}
